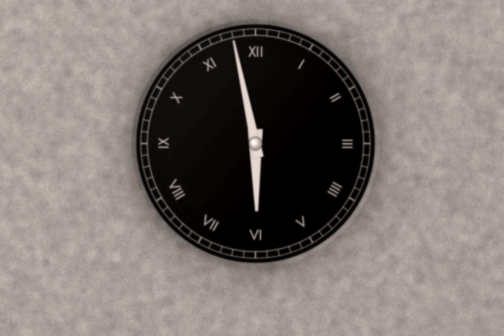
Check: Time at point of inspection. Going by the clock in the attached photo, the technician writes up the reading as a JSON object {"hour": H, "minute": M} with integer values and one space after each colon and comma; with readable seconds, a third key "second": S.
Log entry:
{"hour": 5, "minute": 58}
